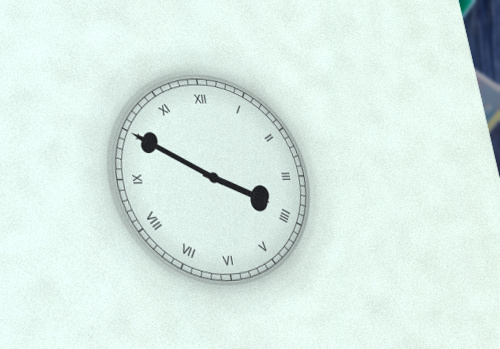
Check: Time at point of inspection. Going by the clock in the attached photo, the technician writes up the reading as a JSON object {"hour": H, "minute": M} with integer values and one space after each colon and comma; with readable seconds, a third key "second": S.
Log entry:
{"hour": 3, "minute": 50}
